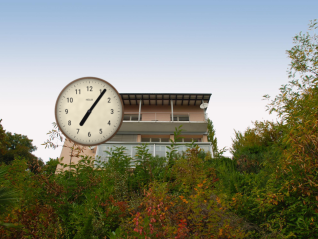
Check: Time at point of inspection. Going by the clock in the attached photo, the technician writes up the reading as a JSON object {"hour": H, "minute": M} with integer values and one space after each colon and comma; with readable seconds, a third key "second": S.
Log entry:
{"hour": 7, "minute": 6}
